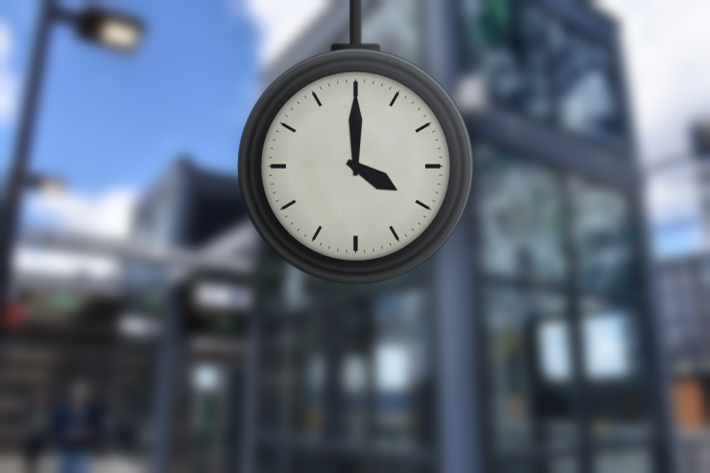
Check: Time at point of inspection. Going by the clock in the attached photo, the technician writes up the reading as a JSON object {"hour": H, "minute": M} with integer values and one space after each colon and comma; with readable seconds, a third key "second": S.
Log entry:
{"hour": 4, "minute": 0}
